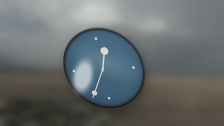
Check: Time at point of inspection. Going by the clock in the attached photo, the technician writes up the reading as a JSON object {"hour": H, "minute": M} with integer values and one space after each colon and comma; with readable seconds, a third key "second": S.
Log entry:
{"hour": 12, "minute": 35}
